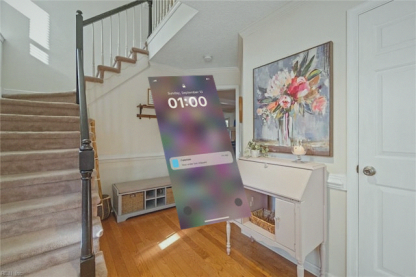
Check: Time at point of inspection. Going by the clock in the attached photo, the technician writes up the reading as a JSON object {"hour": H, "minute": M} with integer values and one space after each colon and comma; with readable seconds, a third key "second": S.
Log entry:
{"hour": 1, "minute": 0}
